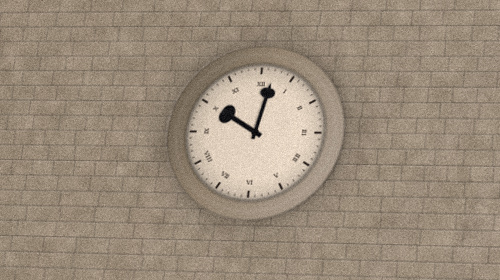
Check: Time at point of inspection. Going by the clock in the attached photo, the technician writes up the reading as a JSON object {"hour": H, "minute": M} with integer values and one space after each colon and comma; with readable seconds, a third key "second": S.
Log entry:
{"hour": 10, "minute": 2}
